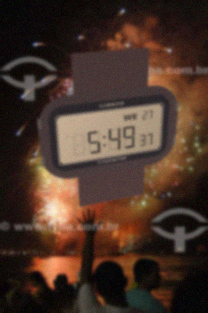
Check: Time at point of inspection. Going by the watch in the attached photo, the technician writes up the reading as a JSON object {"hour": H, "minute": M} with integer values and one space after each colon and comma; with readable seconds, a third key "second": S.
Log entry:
{"hour": 5, "minute": 49, "second": 37}
